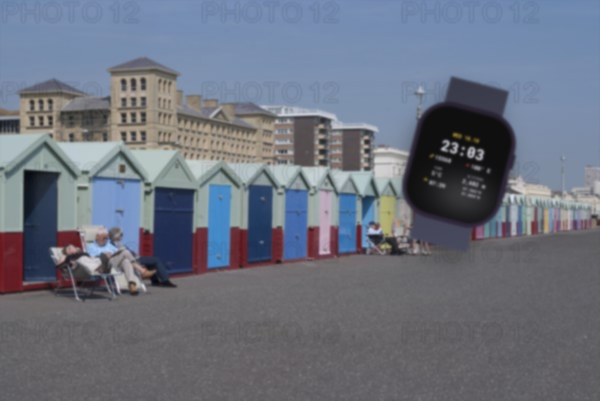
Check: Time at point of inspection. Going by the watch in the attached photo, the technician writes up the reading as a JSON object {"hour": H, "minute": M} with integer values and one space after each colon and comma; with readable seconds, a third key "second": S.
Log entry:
{"hour": 23, "minute": 3}
